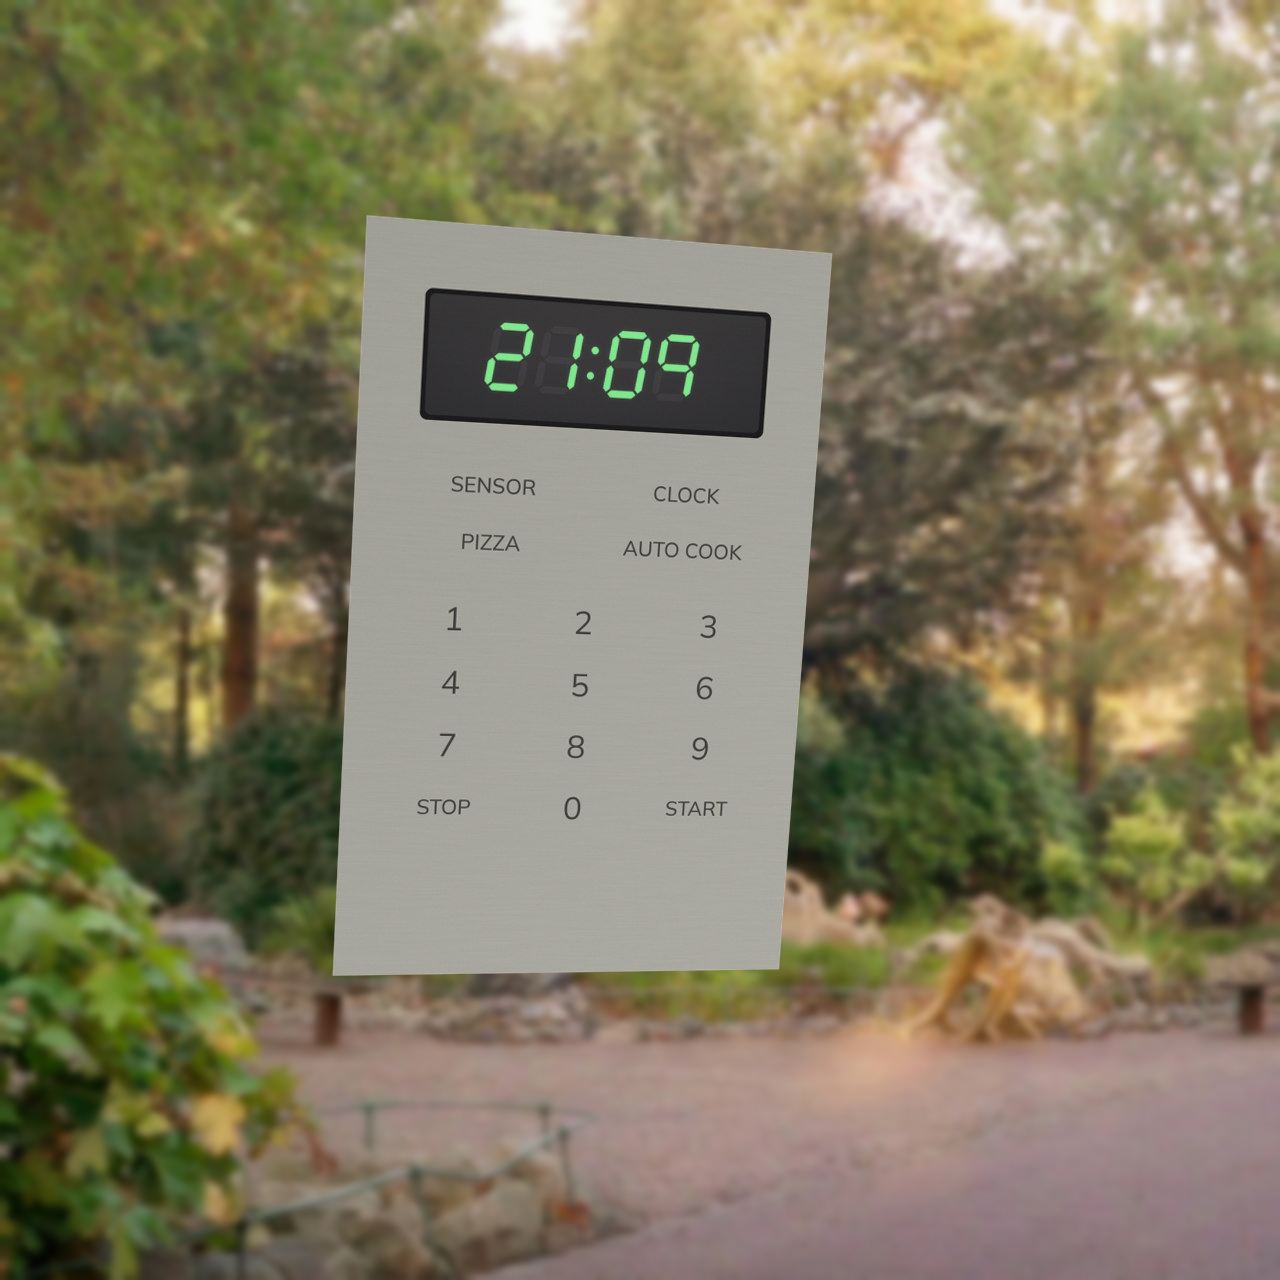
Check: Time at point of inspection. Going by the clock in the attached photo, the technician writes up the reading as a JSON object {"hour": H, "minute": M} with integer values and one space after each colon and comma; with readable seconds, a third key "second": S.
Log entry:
{"hour": 21, "minute": 9}
